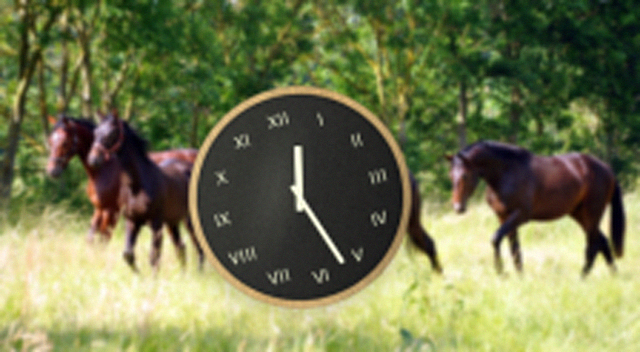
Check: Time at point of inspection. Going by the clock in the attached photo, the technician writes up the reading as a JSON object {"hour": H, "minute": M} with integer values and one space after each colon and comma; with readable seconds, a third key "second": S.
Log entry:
{"hour": 12, "minute": 27}
